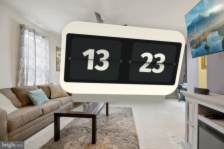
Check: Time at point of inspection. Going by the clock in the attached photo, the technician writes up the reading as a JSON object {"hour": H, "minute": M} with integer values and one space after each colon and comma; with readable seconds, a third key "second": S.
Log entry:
{"hour": 13, "minute": 23}
